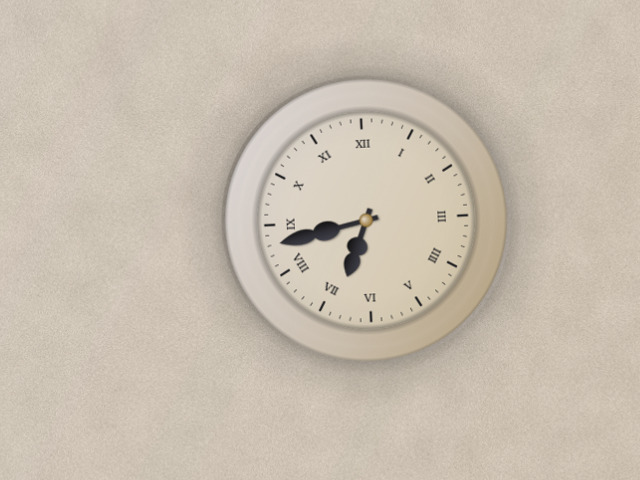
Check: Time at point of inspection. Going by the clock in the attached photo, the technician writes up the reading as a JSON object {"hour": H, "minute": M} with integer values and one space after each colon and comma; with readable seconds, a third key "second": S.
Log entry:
{"hour": 6, "minute": 43}
